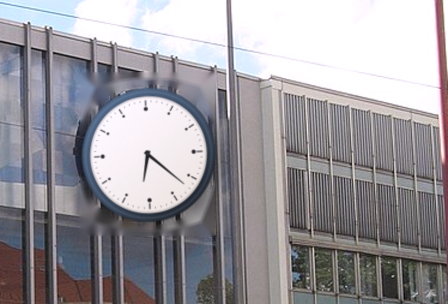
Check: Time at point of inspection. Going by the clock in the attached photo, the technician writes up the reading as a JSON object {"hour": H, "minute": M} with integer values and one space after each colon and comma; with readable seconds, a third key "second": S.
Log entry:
{"hour": 6, "minute": 22}
